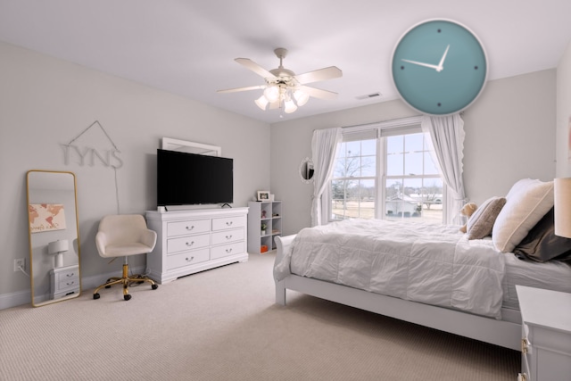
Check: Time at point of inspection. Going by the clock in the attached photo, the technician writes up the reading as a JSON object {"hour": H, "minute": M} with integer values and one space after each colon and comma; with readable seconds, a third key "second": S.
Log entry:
{"hour": 12, "minute": 47}
